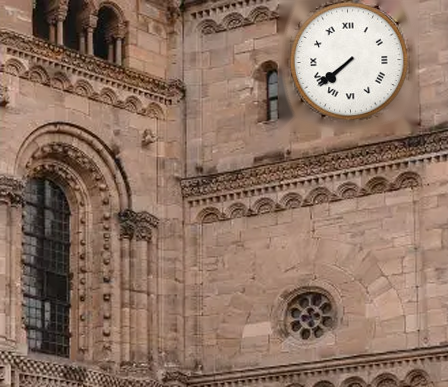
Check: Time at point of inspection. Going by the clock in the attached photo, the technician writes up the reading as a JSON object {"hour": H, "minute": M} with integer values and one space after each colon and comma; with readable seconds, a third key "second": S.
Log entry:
{"hour": 7, "minute": 39}
